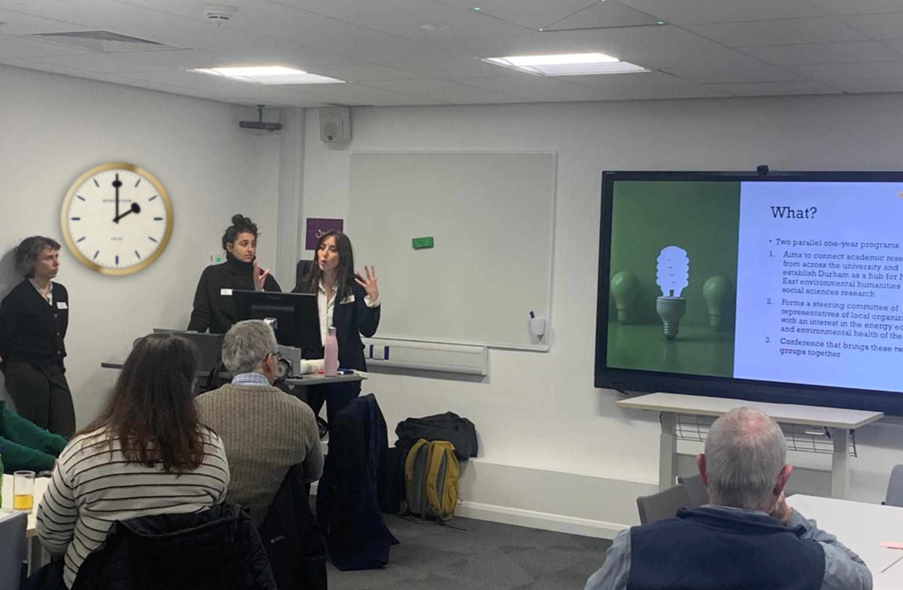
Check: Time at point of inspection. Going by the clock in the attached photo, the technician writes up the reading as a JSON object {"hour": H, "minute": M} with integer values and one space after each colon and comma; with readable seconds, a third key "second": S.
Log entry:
{"hour": 2, "minute": 0}
